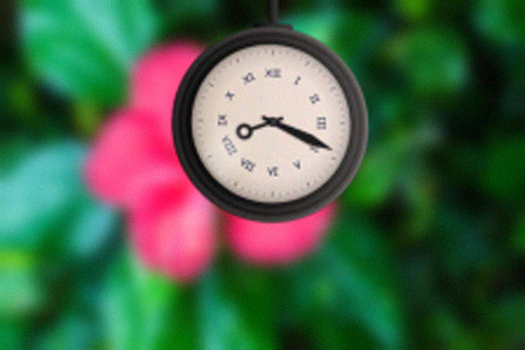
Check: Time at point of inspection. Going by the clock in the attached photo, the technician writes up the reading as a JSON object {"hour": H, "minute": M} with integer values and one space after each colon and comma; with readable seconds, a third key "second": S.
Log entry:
{"hour": 8, "minute": 19}
